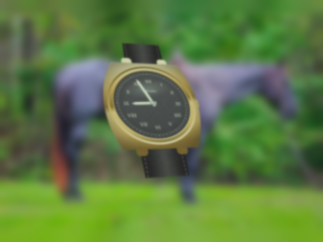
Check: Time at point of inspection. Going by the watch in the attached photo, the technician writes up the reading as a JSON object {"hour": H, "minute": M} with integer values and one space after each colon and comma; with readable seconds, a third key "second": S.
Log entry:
{"hour": 8, "minute": 56}
